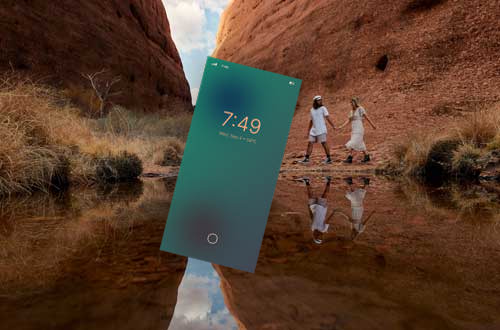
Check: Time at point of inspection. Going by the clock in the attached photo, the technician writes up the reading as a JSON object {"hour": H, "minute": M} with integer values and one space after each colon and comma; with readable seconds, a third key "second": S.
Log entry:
{"hour": 7, "minute": 49}
